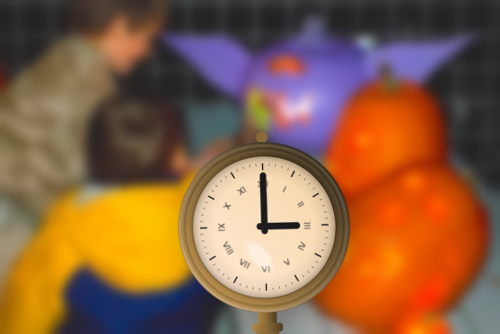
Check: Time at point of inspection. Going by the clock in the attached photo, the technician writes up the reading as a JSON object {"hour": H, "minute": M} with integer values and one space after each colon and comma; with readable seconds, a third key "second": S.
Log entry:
{"hour": 3, "minute": 0}
